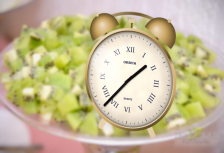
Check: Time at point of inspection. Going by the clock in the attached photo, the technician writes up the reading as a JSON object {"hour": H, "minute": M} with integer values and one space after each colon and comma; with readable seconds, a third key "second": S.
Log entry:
{"hour": 1, "minute": 37}
